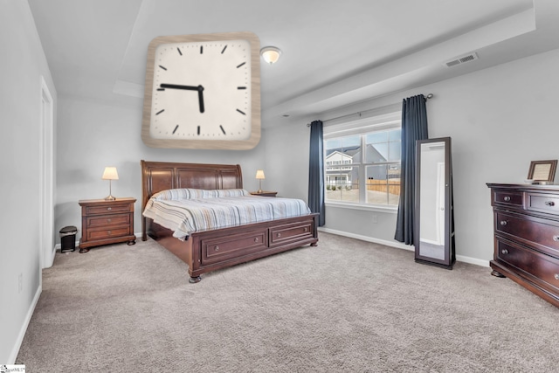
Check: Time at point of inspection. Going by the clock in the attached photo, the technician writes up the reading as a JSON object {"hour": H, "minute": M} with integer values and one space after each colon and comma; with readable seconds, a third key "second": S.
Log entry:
{"hour": 5, "minute": 46}
